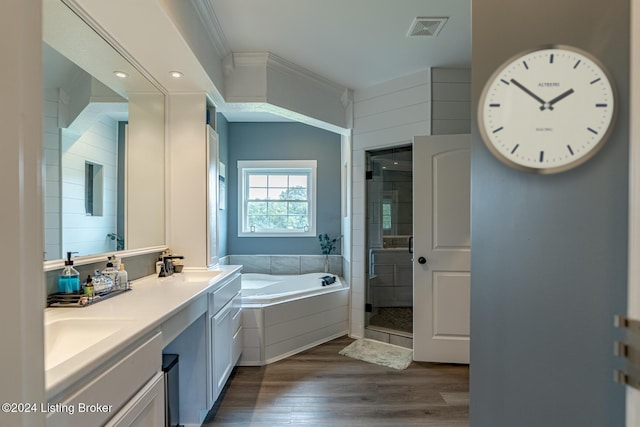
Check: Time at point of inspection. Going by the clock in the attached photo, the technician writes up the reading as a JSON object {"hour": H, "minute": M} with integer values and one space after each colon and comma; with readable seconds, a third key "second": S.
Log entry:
{"hour": 1, "minute": 51}
